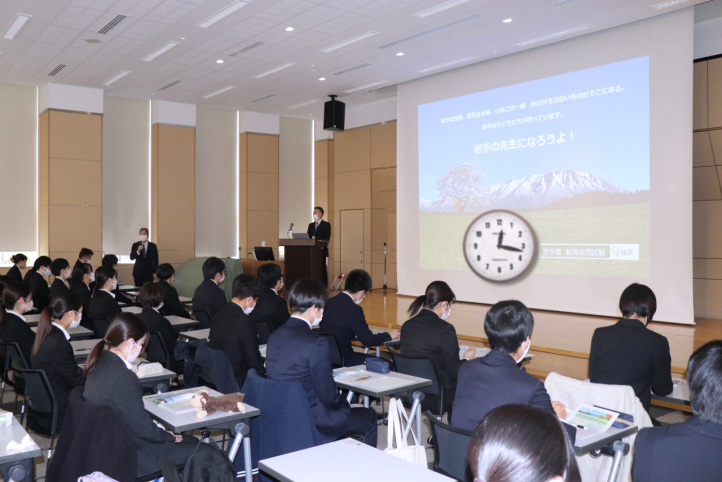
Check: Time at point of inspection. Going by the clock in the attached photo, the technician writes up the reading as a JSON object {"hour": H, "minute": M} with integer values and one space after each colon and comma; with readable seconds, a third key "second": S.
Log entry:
{"hour": 12, "minute": 17}
